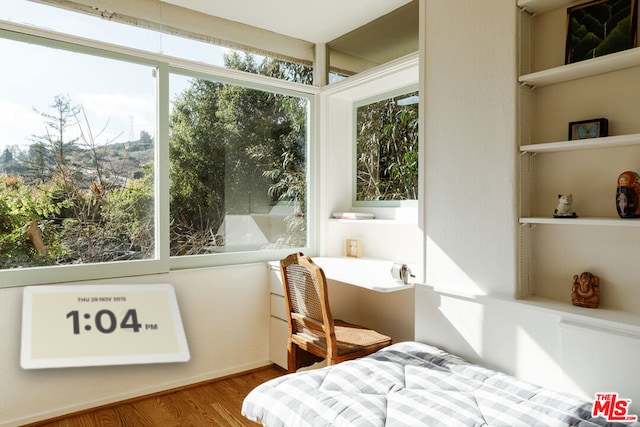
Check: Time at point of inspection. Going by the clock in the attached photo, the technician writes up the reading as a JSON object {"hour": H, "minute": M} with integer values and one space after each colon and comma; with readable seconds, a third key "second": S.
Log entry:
{"hour": 1, "minute": 4}
